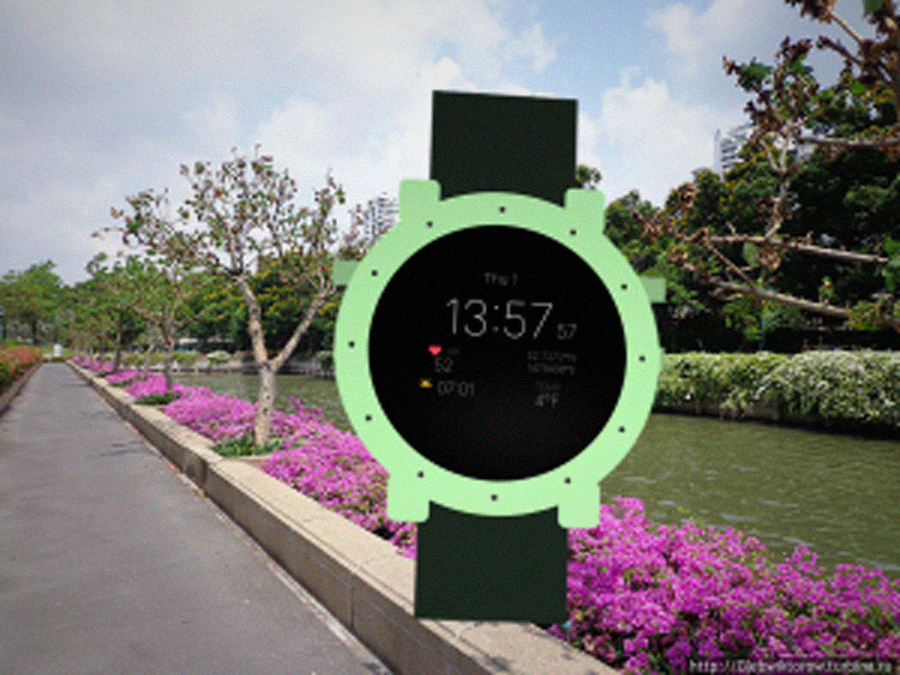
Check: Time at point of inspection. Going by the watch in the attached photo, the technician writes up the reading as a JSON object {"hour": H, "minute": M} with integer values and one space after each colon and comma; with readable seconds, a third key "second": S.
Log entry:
{"hour": 13, "minute": 57}
